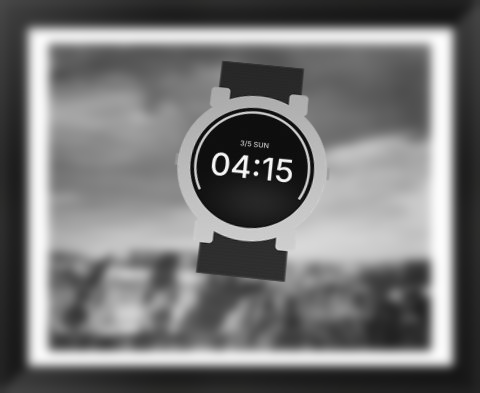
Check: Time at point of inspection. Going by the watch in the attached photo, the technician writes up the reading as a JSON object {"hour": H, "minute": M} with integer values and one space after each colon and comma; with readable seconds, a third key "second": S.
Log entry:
{"hour": 4, "minute": 15}
